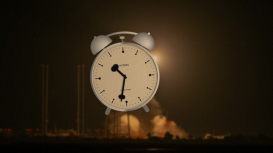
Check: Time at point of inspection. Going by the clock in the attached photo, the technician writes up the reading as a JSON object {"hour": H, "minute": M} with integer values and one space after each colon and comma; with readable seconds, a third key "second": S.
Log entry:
{"hour": 10, "minute": 32}
